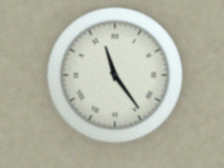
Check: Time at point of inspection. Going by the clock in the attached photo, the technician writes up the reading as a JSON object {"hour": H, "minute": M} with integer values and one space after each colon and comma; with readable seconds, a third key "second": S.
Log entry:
{"hour": 11, "minute": 24}
